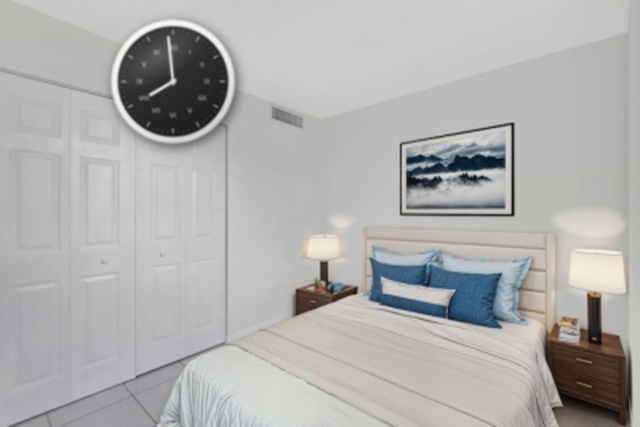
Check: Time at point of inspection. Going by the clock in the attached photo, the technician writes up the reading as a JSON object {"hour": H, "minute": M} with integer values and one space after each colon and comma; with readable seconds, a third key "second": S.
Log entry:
{"hour": 7, "minute": 59}
